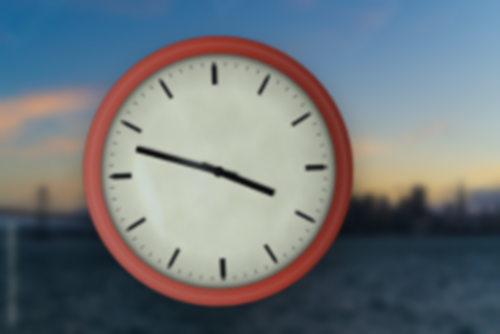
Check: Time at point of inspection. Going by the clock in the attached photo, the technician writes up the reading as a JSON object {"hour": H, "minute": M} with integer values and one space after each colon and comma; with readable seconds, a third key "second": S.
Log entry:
{"hour": 3, "minute": 48}
